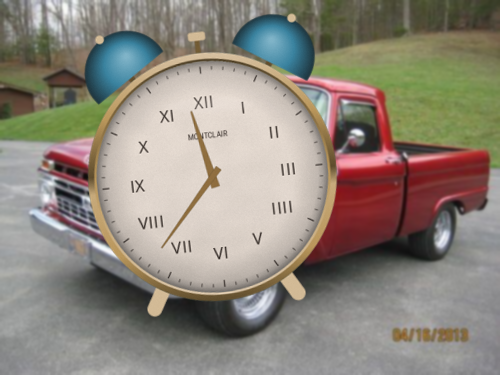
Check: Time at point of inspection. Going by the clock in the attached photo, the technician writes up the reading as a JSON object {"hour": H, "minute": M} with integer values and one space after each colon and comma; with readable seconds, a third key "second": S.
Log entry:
{"hour": 11, "minute": 37}
